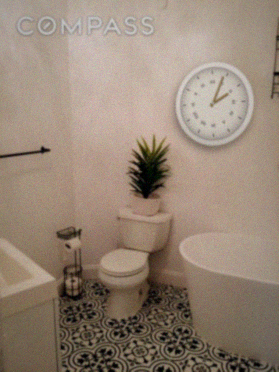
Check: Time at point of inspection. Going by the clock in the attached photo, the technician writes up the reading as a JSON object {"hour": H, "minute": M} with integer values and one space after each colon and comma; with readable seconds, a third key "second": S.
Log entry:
{"hour": 2, "minute": 4}
